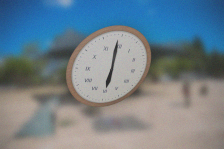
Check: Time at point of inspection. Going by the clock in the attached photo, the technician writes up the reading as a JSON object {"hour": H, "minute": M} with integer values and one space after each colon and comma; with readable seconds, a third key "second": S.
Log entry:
{"hour": 5, "minute": 59}
